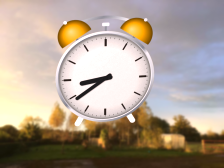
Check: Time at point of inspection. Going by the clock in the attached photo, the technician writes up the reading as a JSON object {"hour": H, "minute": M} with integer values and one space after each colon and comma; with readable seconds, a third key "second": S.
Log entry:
{"hour": 8, "minute": 39}
